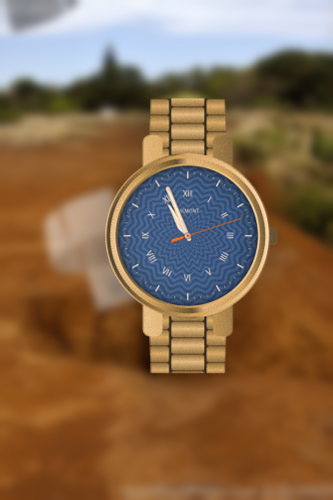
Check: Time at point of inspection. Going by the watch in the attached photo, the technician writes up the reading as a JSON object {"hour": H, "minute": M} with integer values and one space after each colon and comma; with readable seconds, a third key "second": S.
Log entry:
{"hour": 10, "minute": 56, "second": 12}
